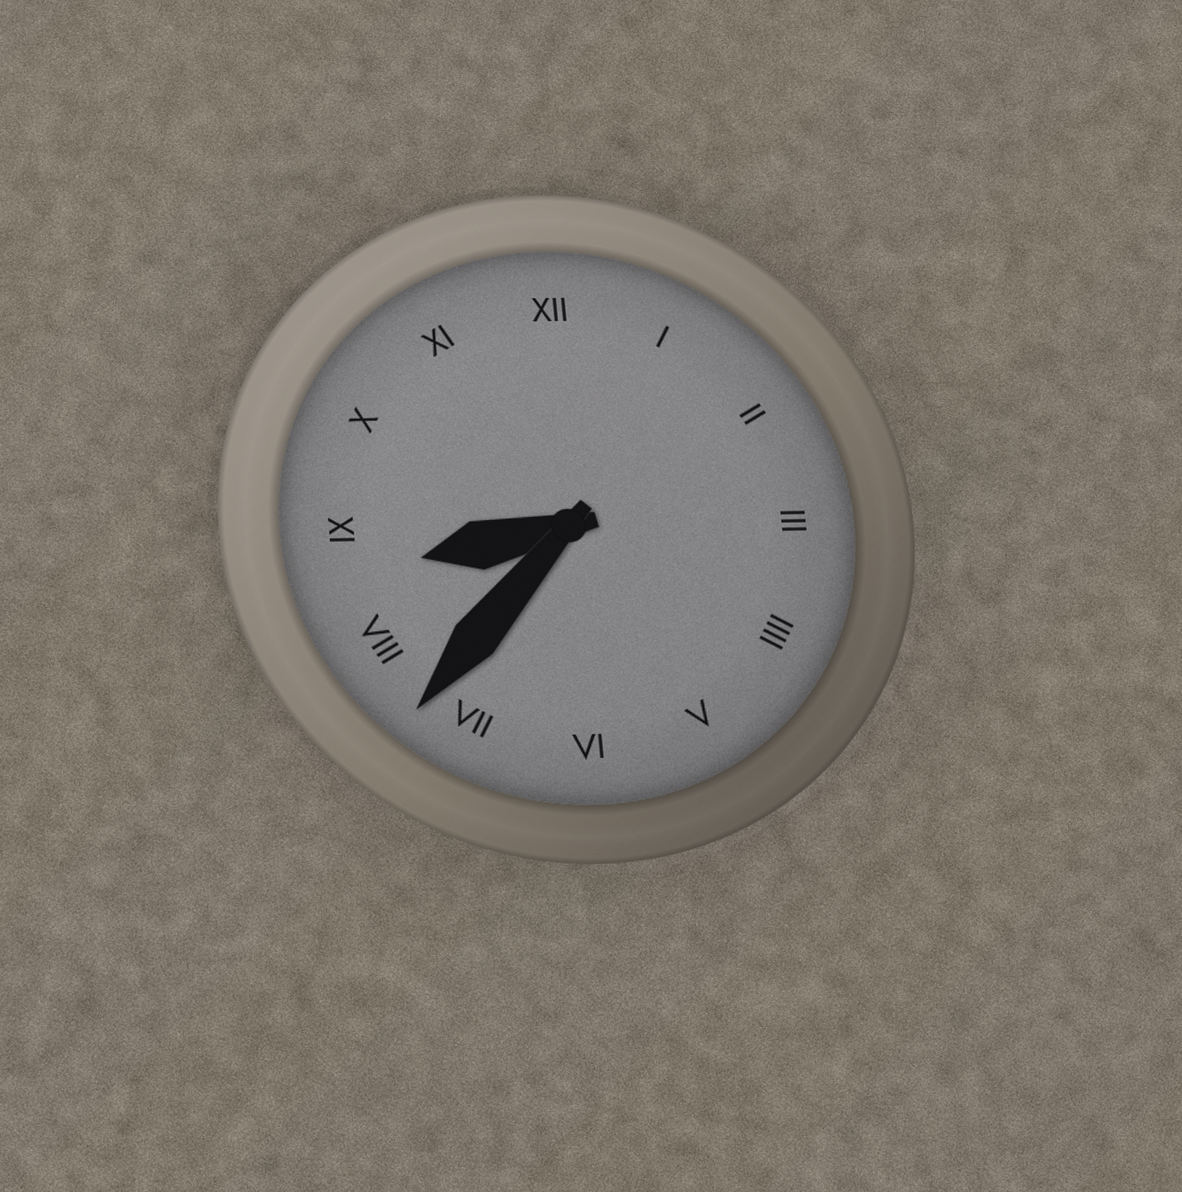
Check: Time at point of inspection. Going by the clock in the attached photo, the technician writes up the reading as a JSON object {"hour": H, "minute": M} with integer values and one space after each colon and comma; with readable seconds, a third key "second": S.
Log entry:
{"hour": 8, "minute": 37}
